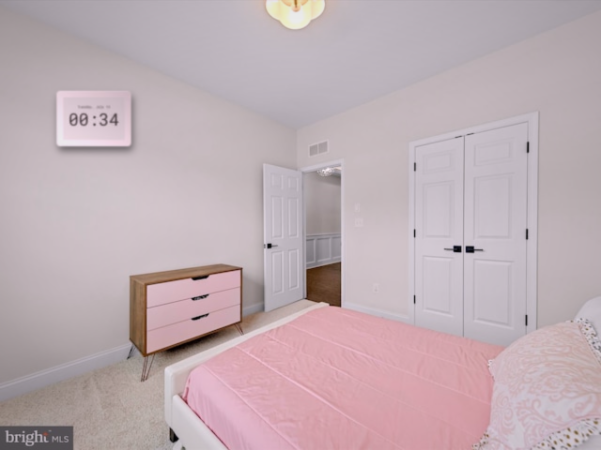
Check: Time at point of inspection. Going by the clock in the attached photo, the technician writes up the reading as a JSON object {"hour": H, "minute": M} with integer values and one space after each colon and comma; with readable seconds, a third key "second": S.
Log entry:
{"hour": 0, "minute": 34}
